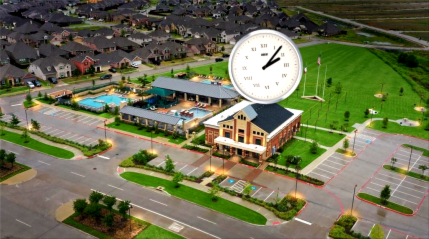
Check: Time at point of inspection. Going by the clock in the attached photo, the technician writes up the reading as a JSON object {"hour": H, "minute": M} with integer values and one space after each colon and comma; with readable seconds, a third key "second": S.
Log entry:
{"hour": 2, "minute": 7}
